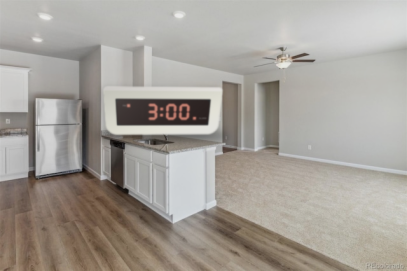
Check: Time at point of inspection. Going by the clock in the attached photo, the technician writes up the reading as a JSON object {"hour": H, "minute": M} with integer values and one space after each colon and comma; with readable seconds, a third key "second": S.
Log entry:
{"hour": 3, "minute": 0}
